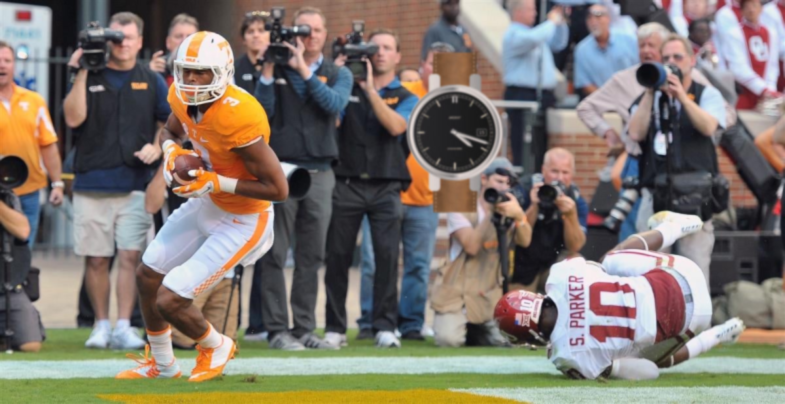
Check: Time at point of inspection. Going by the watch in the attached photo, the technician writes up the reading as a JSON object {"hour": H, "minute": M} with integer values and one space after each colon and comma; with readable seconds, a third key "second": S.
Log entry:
{"hour": 4, "minute": 18}
